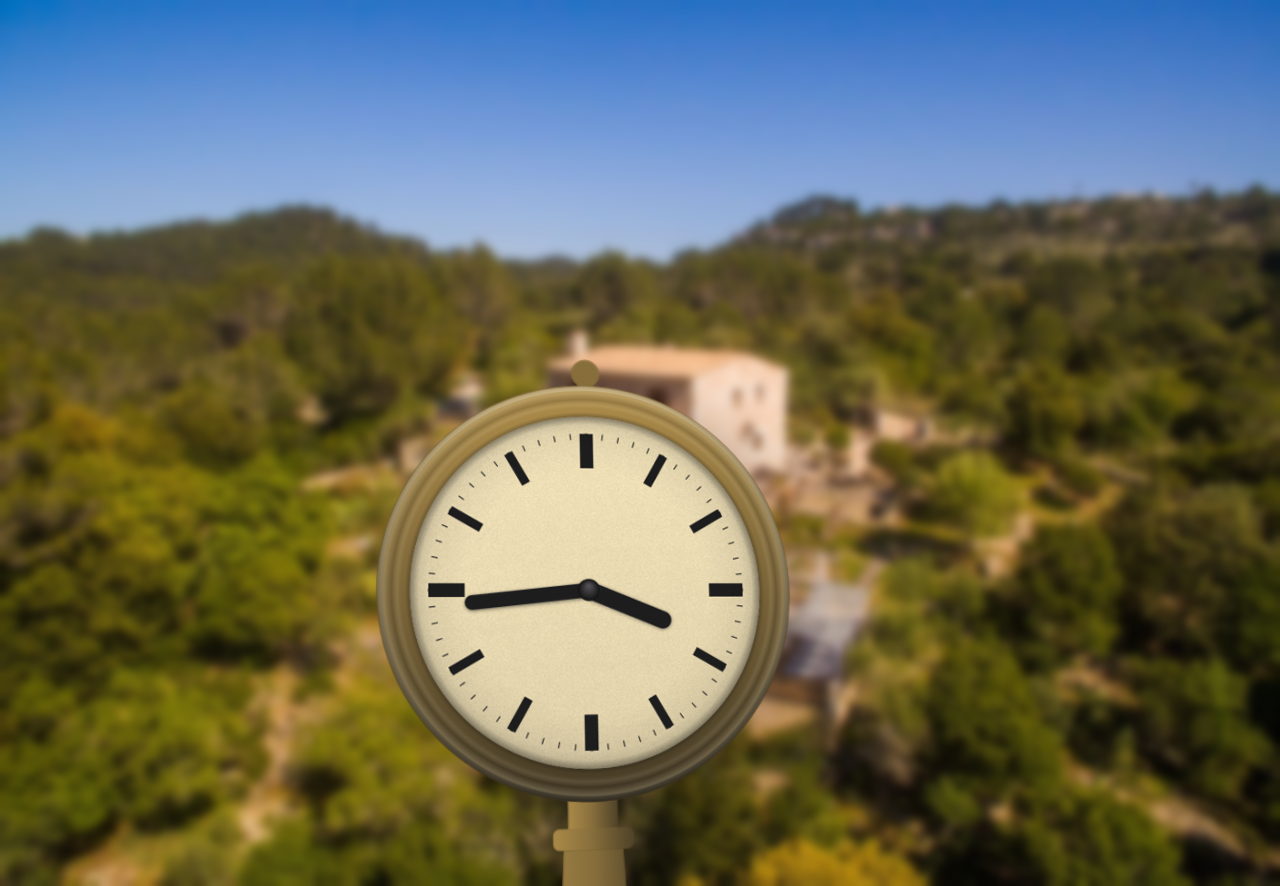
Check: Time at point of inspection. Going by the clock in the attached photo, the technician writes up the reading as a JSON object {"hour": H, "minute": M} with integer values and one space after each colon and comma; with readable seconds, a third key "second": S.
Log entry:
{"hour": 3, "minute": 44}
